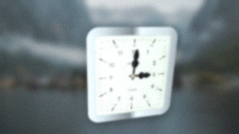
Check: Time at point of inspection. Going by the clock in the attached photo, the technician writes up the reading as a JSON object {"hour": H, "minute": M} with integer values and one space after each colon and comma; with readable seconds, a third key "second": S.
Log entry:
{"hour": 3, "minute": 1}
